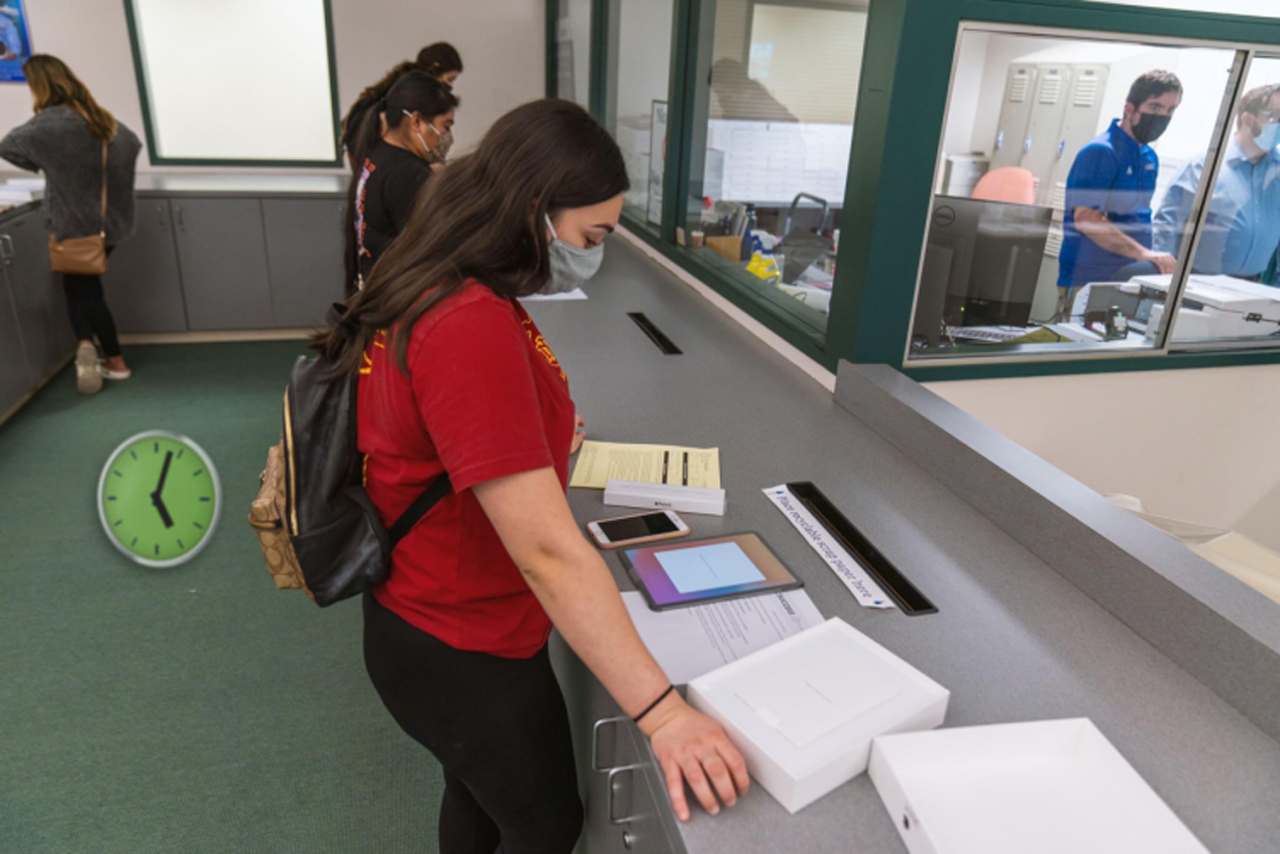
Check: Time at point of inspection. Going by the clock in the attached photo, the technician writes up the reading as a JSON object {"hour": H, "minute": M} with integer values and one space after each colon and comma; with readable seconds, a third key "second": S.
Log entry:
{"hour": 5, "minute": 3}
